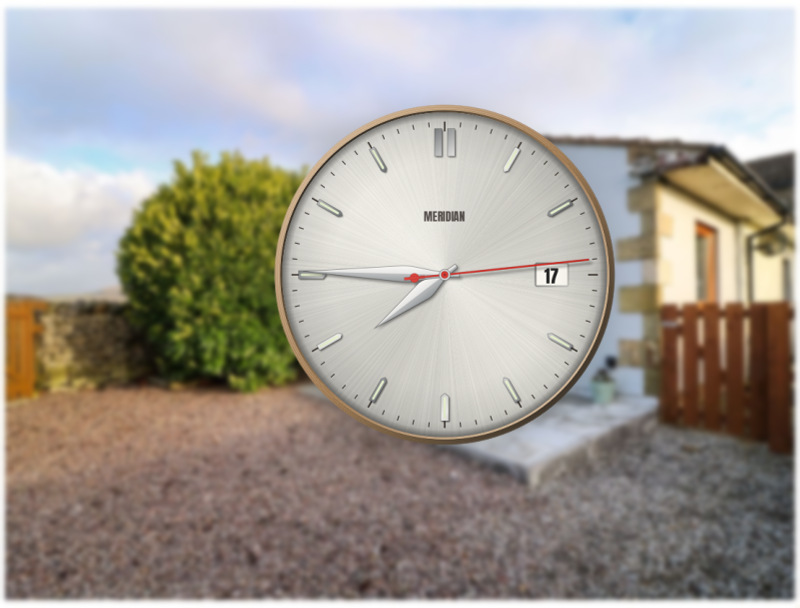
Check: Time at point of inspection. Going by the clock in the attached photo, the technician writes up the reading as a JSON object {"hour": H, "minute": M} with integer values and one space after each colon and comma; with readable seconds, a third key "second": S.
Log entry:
{"hour": 7, "minute": 45, "second": 14}
